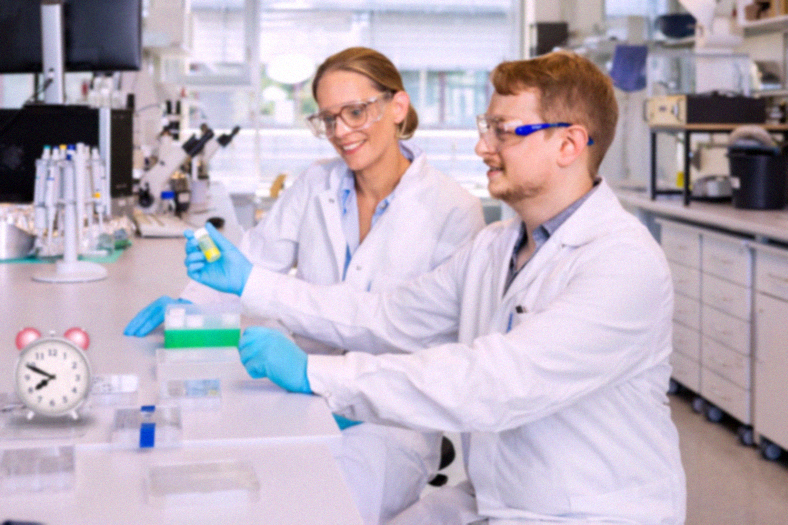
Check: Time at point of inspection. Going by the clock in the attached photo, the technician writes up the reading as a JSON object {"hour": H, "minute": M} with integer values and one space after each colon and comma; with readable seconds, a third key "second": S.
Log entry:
{"hour": 7, "minute": 49}
